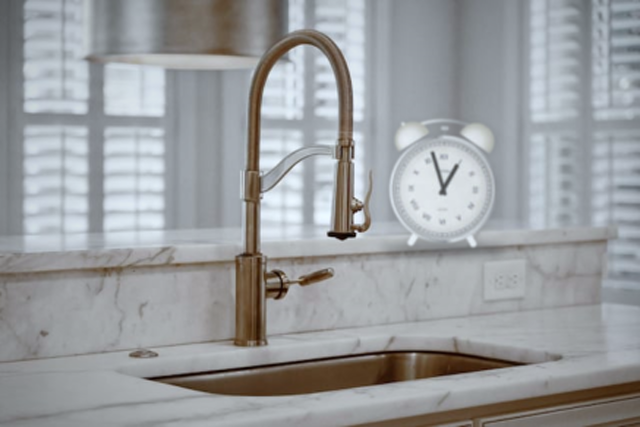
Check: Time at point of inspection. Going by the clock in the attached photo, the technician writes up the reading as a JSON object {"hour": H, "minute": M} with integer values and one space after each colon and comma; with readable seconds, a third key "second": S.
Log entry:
{"hour": 12, "minute": 57}
